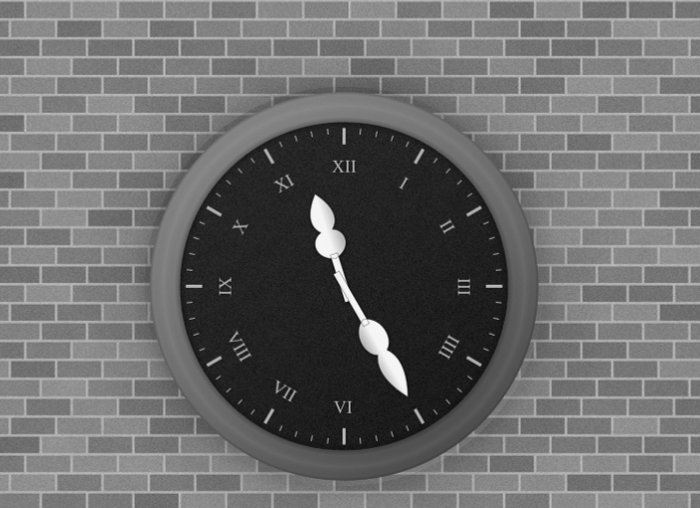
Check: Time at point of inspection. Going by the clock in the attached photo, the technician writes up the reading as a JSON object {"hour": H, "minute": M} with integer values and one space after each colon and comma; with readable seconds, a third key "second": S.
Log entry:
{"hour": 11, "minute": 25}
